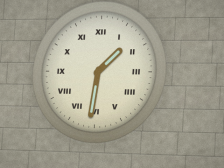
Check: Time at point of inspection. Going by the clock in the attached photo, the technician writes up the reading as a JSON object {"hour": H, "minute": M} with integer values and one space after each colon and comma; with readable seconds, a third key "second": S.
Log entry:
{"hour": 1, "minute": 31}
